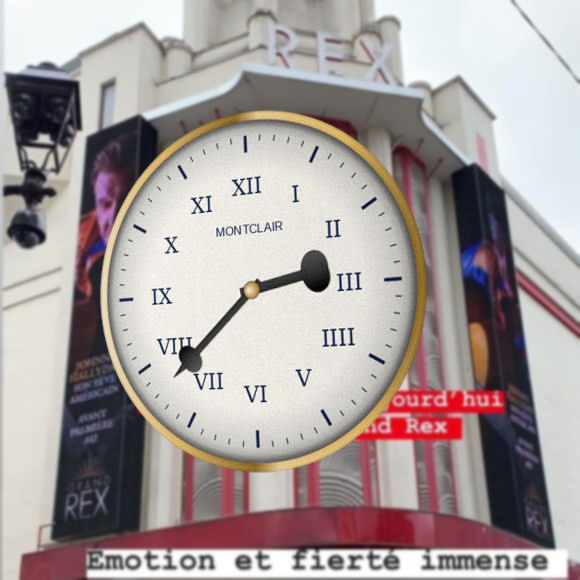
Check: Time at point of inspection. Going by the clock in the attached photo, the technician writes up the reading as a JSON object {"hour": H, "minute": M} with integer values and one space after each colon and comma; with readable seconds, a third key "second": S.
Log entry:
{"hour": 2, "minute": 38}
